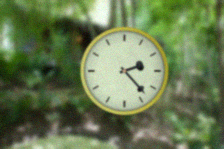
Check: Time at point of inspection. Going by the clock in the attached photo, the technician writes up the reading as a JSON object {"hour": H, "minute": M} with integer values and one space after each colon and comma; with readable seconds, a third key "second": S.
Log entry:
{"hour": 2, "minute": 23}
